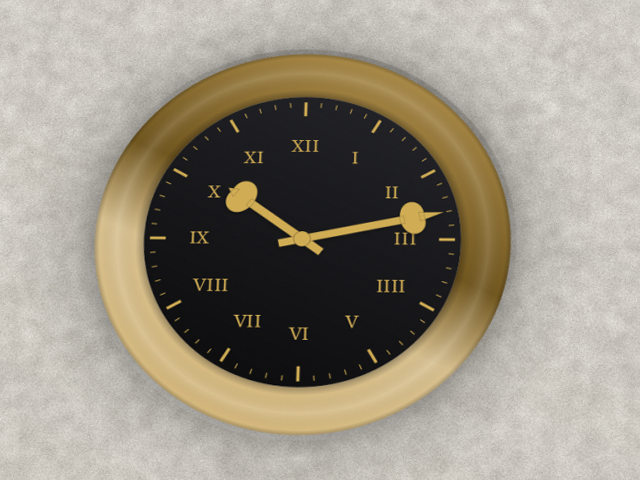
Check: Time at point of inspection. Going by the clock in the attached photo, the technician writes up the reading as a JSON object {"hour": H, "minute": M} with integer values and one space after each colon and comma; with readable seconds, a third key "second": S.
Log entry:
{"hour": 10, "minute": 13}
